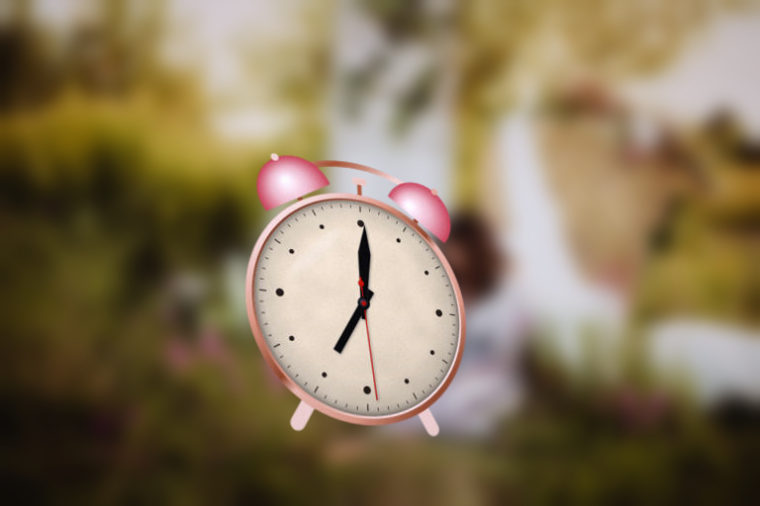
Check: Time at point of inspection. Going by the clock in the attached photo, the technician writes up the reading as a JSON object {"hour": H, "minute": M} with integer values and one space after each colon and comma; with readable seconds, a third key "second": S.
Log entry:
{"hour": 7, "minute": 0, "second": 29}
